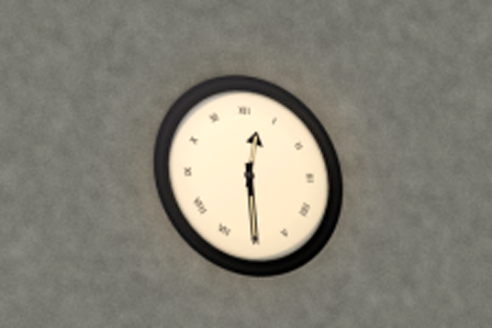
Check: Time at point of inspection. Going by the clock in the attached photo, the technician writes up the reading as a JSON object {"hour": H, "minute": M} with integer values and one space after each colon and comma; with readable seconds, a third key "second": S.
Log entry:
{"hour": 12, "minute": 30}
